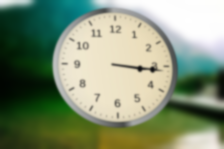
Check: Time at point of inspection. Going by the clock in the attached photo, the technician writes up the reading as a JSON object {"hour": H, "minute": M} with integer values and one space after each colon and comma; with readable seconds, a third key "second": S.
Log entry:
{"hour": 3, "minute": 16}
